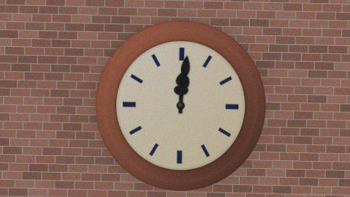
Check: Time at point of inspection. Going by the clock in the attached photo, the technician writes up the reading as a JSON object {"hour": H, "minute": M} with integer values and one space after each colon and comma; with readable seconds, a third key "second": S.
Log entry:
{"hour": 12, "minute": 1}
